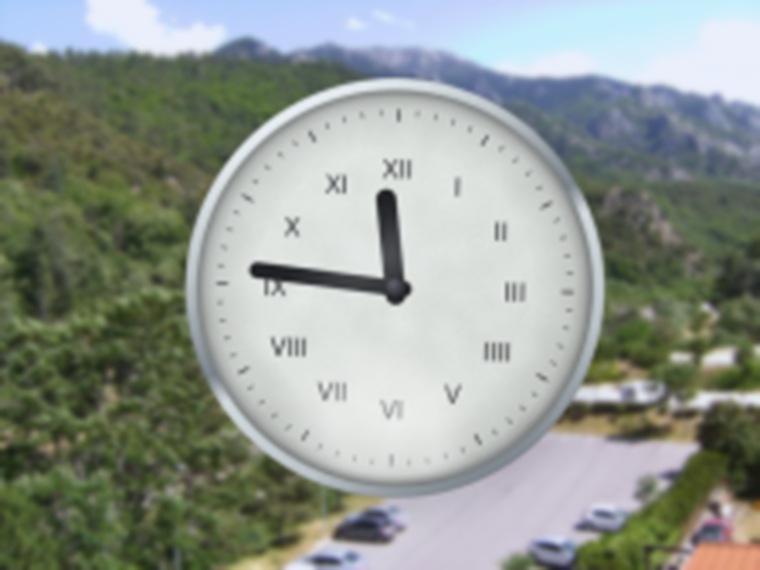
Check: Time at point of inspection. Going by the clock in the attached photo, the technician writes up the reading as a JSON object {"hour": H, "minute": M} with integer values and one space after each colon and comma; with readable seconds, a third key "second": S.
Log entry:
{"hour": 11, "minute": 46}
